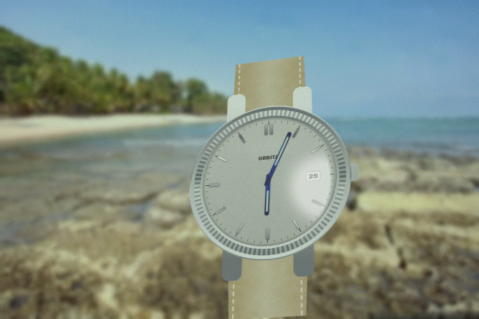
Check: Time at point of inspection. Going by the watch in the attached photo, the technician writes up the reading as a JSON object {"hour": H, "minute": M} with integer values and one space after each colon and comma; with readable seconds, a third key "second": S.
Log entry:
{"hour": 6, "minute": 4}
